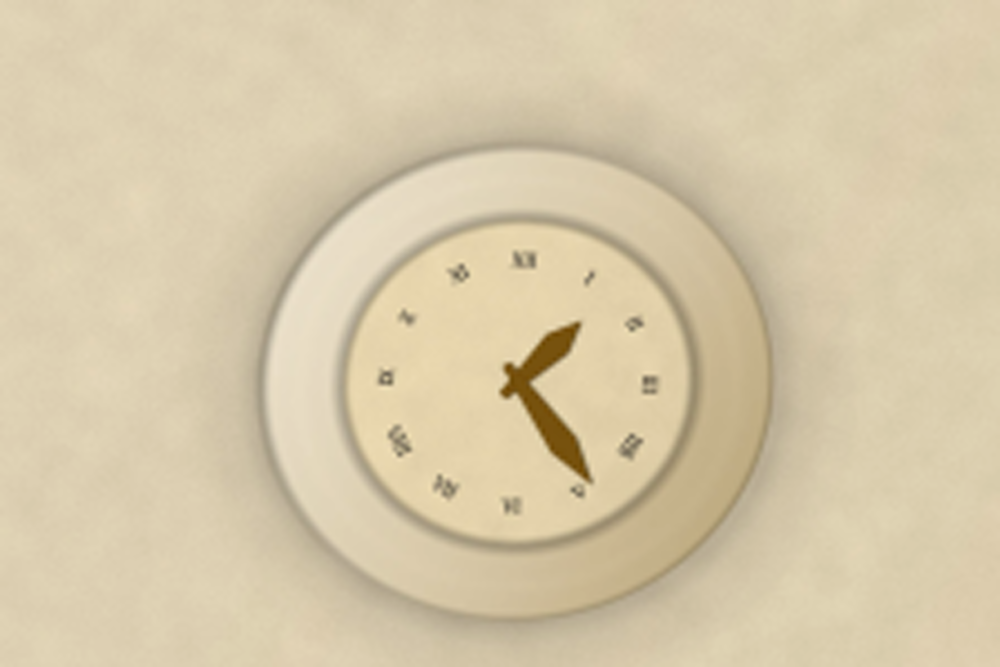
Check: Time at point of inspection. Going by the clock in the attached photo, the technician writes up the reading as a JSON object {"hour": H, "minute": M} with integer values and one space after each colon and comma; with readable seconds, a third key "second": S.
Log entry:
{"hour": 1, "minute": 24}
